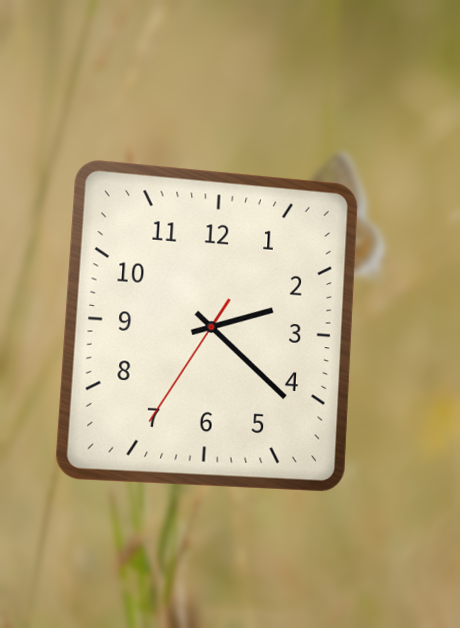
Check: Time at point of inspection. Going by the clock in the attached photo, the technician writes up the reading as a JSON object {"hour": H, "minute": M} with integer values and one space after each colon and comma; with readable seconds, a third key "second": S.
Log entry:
{"hour": 2, "minute": 21, "second": 35}
